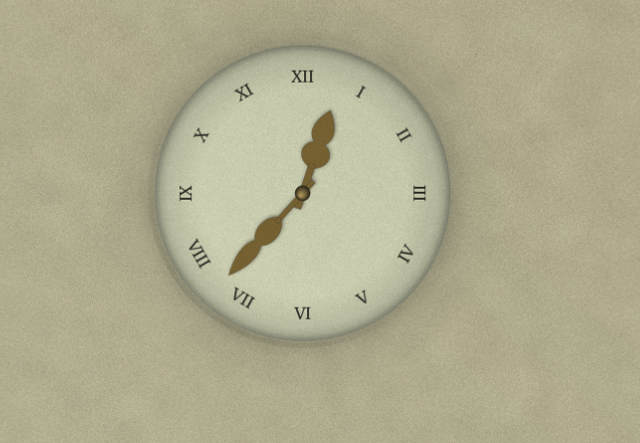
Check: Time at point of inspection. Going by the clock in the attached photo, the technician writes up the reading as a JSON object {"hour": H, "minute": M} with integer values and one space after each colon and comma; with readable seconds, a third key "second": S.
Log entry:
{"hour": 12, "minute": 37}
